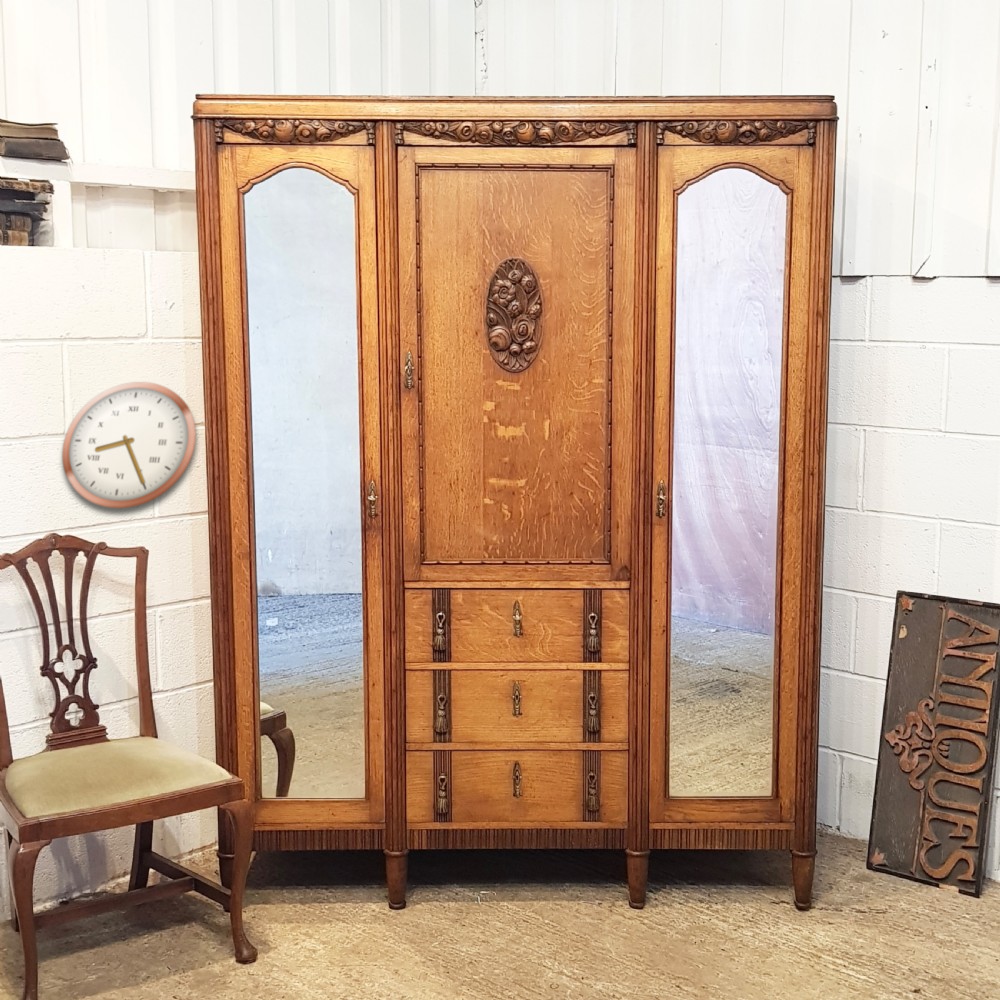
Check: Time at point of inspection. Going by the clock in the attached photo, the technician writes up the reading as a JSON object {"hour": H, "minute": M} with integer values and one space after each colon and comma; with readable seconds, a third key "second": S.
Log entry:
{"hour": 8, "minute": 25}
